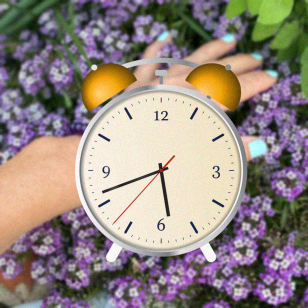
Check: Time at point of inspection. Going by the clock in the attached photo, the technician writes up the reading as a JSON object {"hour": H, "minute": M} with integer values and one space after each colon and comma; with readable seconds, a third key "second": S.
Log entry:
{"hour": 5, "minute": 41, "second": 37}
